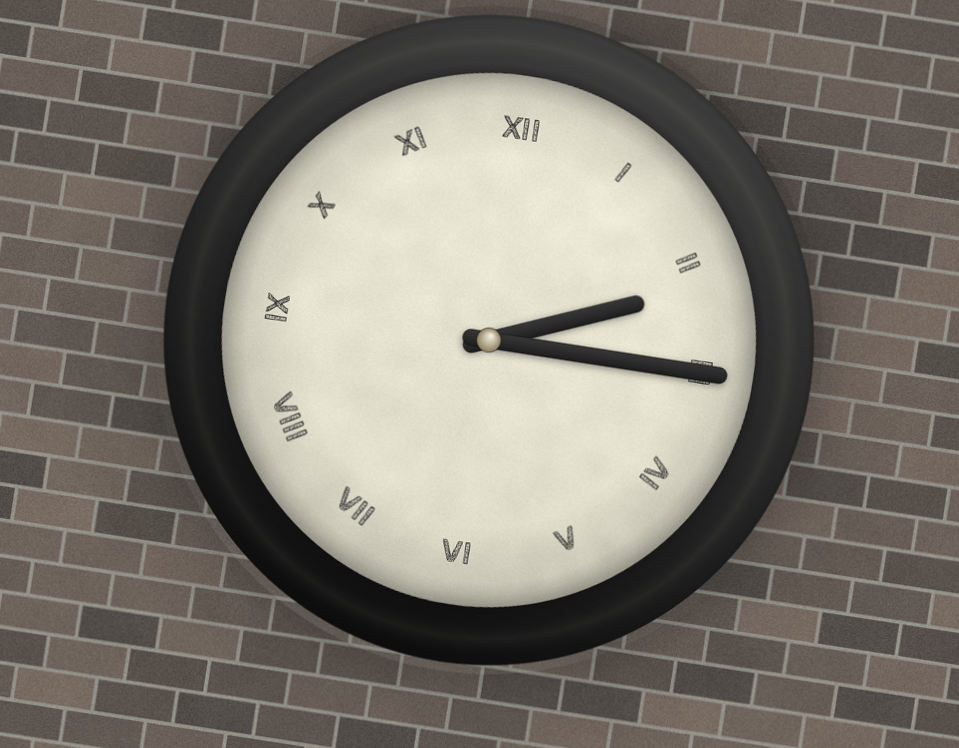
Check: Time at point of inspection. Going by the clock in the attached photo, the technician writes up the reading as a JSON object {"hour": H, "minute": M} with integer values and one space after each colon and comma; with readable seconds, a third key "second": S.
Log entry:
{"hour": 2, "minute": 15}
